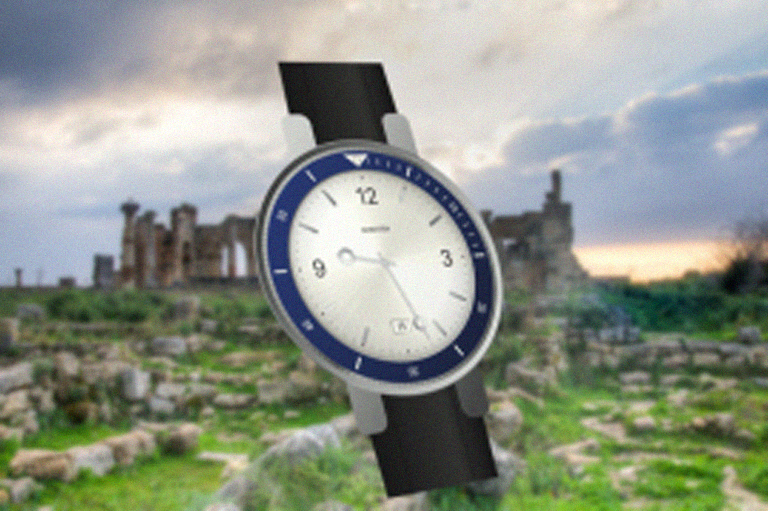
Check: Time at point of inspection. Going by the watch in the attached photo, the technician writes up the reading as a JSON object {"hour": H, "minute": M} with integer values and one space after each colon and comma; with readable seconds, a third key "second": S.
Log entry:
{"hour": 9, "minute": 27}
